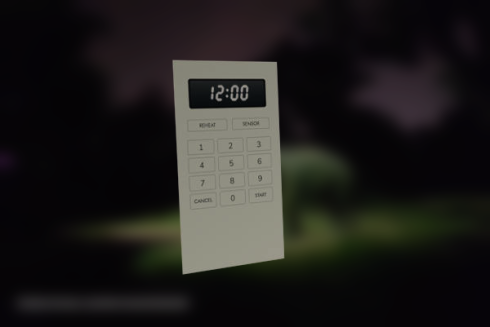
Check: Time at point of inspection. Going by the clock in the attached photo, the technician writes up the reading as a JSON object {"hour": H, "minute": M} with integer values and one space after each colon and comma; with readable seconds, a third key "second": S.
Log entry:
{"hour": 12, "minute": 0}
